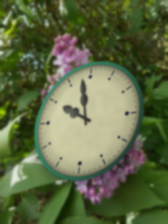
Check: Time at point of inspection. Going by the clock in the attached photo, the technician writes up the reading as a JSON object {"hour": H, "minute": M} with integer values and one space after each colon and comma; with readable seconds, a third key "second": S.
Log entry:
{"hour": 9, "minute": 58}
